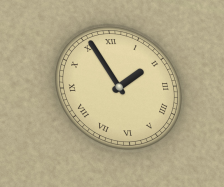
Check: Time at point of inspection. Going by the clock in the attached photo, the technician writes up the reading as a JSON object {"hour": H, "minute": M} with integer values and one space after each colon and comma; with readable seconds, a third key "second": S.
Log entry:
{"hour": 1, "minute": 56}
